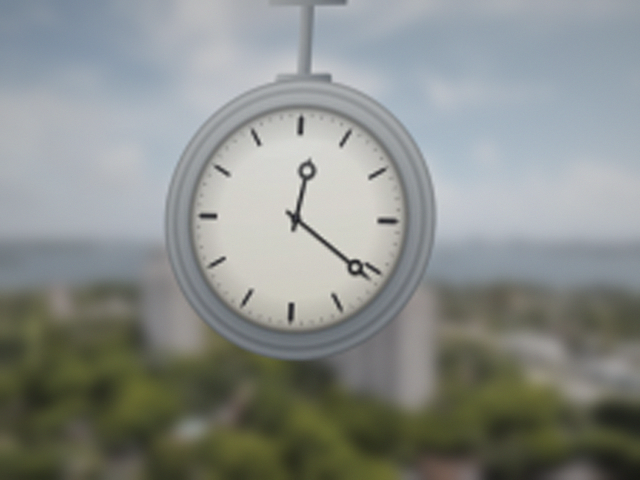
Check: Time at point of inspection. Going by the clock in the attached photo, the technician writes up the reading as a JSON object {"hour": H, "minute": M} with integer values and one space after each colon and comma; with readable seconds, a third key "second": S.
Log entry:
{"hour": 12, "minute": 21}
